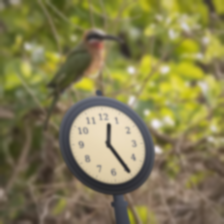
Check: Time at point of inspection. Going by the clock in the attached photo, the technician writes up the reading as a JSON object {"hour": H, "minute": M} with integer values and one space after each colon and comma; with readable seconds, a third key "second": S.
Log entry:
{"hour": 12, "minute": 25}
